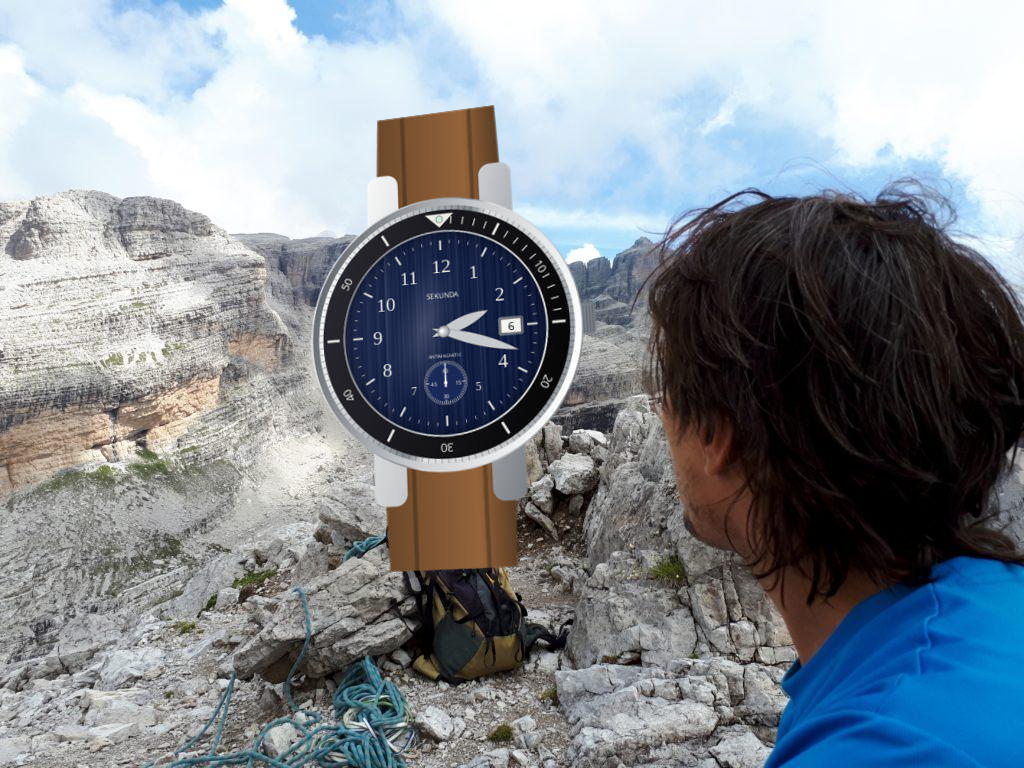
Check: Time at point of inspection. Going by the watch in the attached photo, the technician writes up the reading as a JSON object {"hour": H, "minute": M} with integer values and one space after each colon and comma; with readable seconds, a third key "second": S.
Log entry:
{"hour": 2, "minute": 18}
